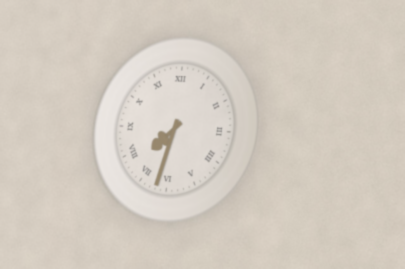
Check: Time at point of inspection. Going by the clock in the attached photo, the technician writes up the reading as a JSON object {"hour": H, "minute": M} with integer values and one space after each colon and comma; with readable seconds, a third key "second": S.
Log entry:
{"hour": 7, "minute": 32}
